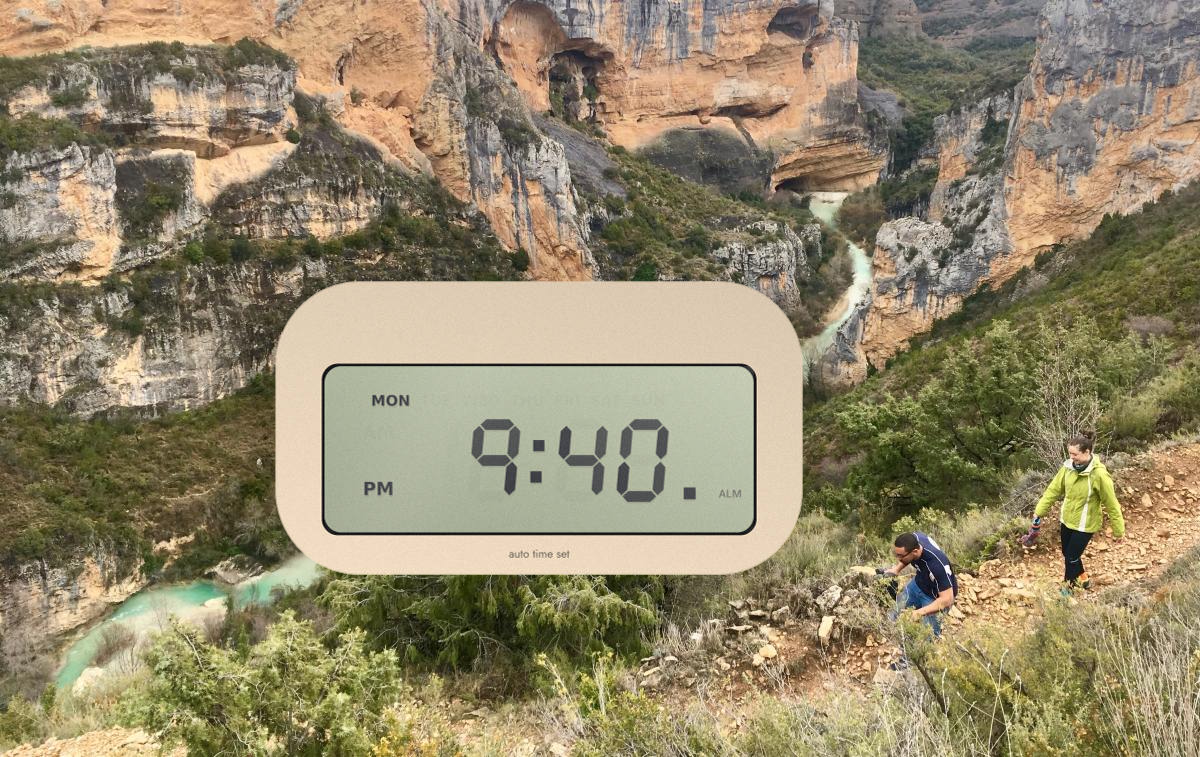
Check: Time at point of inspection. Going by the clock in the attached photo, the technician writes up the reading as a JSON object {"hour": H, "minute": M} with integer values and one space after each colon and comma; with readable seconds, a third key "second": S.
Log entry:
{"hour": 9, "minute": 40}
